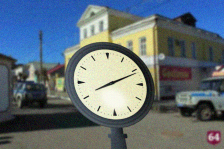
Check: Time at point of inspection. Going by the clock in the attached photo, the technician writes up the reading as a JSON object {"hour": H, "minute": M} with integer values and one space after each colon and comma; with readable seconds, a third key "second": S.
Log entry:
{"hour": 8, "minute": 11}
